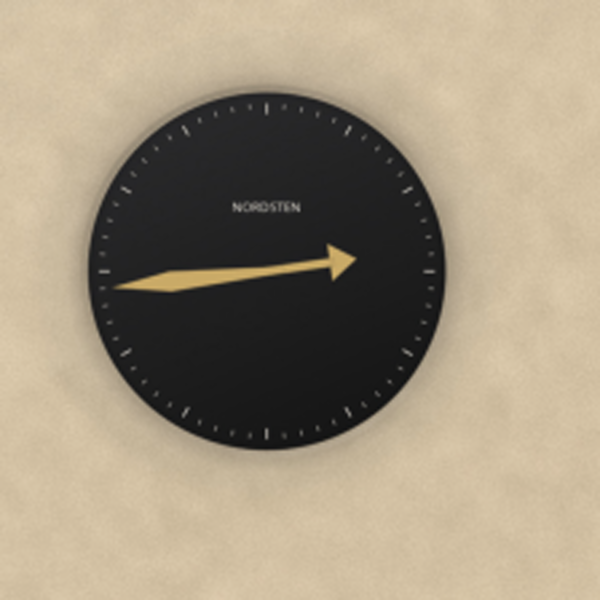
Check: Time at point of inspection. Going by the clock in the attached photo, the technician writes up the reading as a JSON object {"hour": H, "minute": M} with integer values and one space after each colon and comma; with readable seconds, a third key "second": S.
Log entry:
{"hour": 2, "minute": 44}
